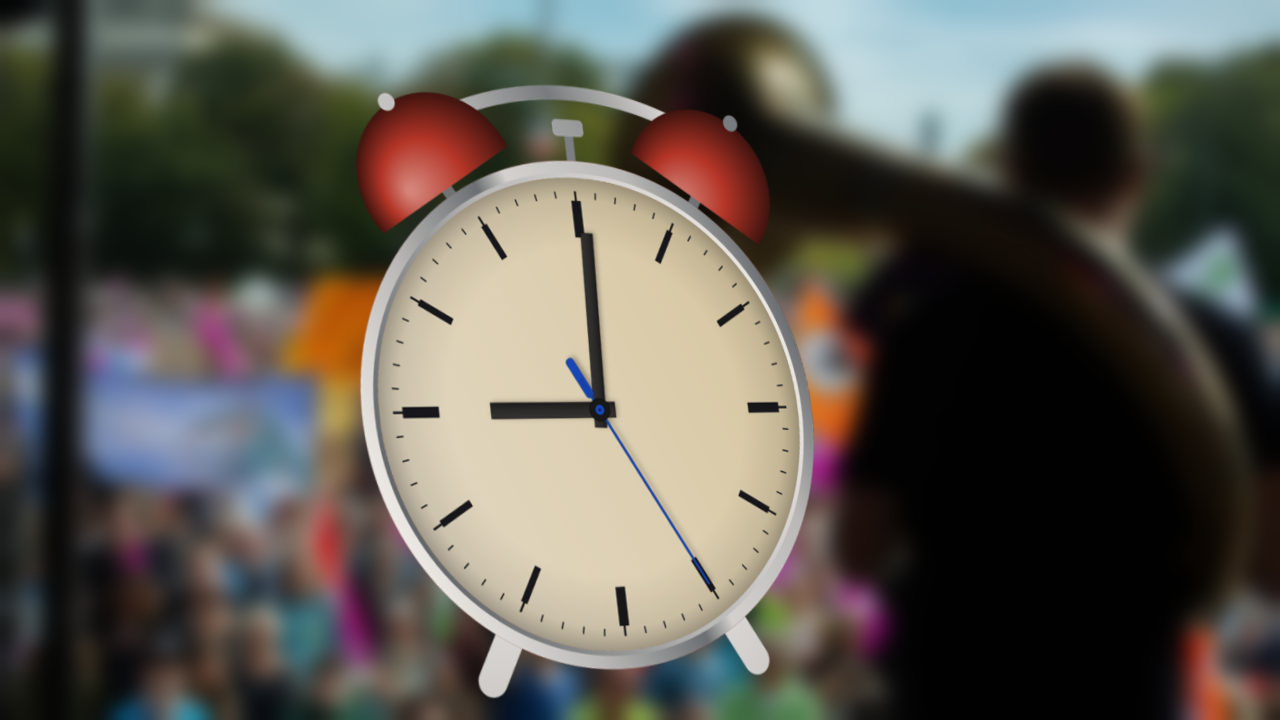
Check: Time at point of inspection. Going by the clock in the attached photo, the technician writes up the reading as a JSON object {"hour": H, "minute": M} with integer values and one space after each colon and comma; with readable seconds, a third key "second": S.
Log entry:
{"hour": 9, "minute": 0, "second": 25}
